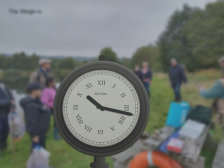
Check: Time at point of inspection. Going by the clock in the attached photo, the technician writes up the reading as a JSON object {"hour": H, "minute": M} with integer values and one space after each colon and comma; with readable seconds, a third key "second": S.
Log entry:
{"hour": 10, "minute": 17}
